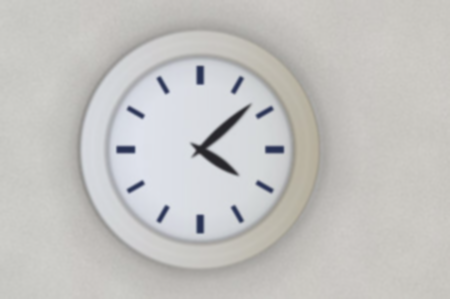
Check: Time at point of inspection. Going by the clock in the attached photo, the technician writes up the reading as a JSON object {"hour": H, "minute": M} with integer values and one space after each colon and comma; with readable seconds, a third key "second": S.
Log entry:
{"hour": 4, "minute": 8}
